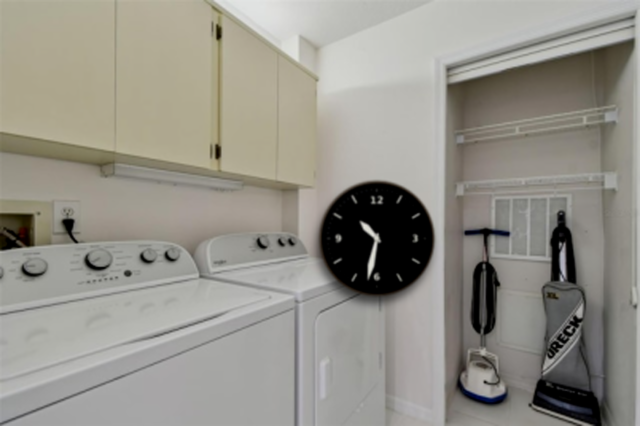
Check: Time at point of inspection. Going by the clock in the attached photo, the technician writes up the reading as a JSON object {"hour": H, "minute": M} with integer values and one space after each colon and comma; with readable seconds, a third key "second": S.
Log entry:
{"hour": 10, "minute": 32}
